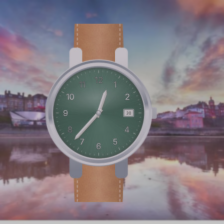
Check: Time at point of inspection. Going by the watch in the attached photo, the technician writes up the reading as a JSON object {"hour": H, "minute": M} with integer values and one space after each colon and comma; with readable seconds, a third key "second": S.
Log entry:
{"hour": 12, "minute": 37}
